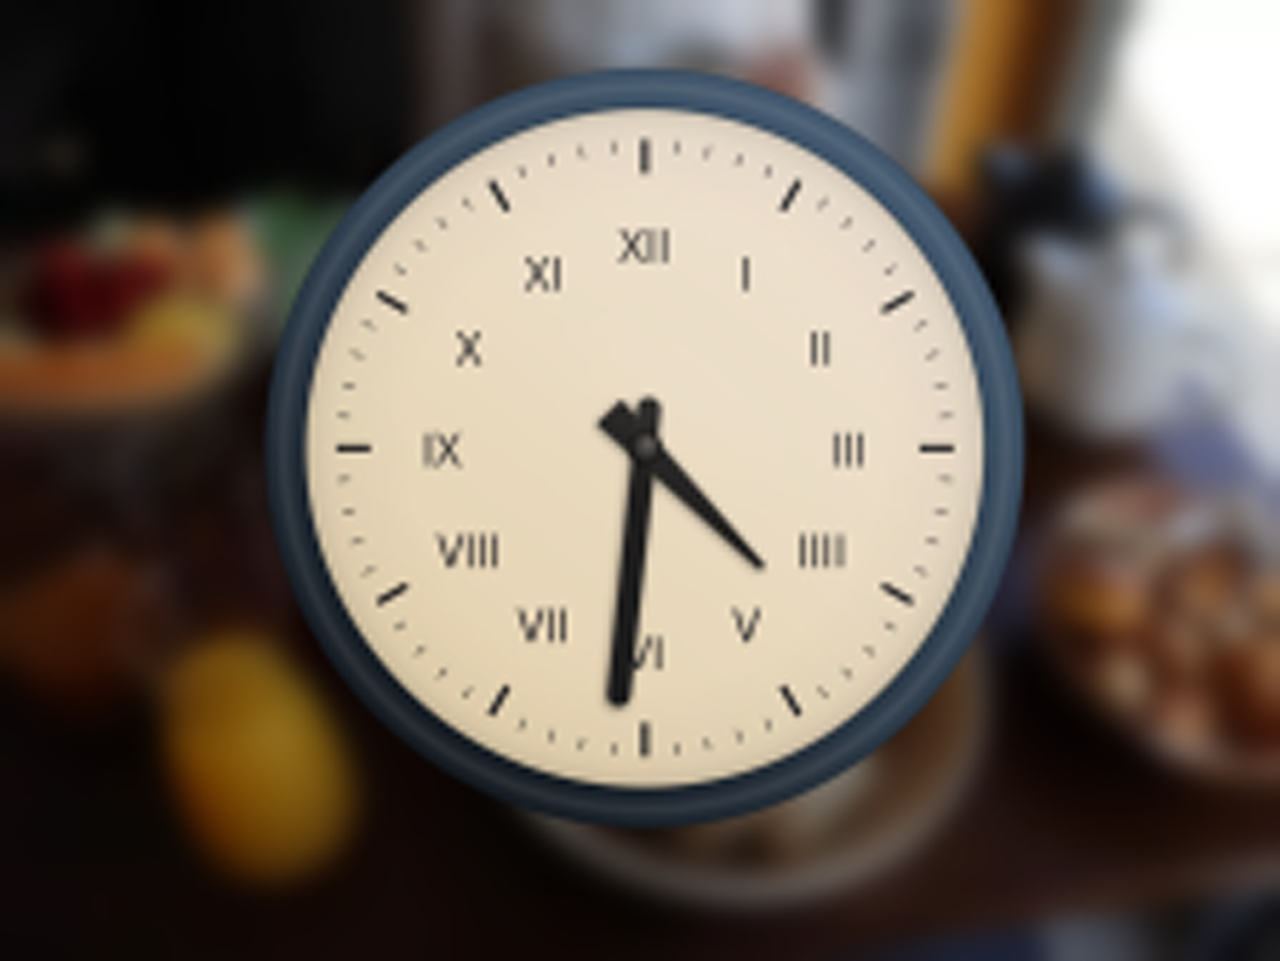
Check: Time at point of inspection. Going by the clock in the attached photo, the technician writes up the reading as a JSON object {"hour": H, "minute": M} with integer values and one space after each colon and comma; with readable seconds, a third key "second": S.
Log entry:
{"hour": 4, "minute": 31}
